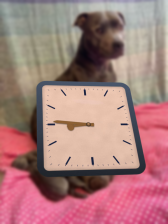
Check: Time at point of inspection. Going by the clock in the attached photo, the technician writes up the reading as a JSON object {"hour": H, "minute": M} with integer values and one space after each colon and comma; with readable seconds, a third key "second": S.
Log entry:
{"hour": 8, "minute": 46}
